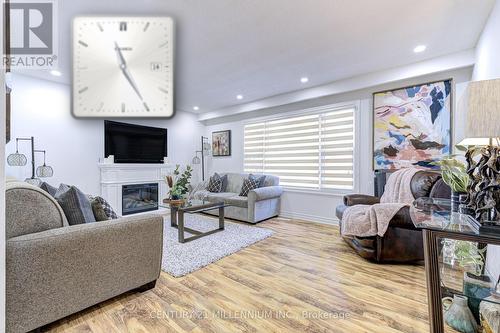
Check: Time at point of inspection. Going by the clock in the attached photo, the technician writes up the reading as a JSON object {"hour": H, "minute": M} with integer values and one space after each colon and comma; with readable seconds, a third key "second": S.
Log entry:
{"hour": 11, "minute": 25}
